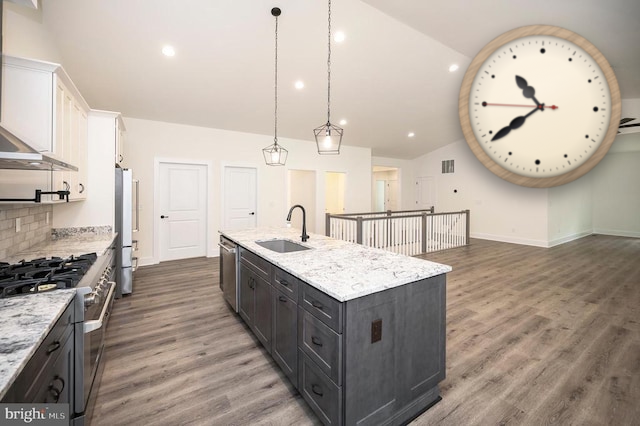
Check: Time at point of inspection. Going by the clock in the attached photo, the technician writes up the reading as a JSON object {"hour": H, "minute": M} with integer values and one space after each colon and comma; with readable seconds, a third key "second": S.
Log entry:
{"hour": 10, "minute": 38, "second": 45}
